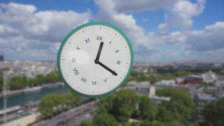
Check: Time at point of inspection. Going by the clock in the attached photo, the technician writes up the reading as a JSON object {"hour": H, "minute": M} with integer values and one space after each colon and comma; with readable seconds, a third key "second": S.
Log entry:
{"hour": 12, "minute": 20}
